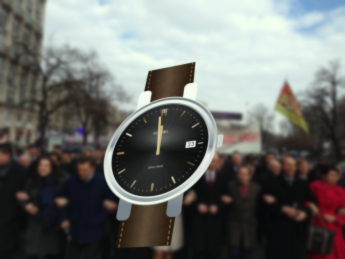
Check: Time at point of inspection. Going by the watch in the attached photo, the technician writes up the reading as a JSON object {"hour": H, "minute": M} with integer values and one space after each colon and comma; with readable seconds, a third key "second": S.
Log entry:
{"hour": 11, "minute": 59}
